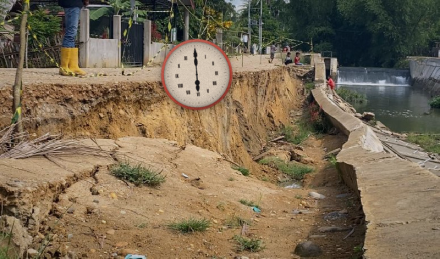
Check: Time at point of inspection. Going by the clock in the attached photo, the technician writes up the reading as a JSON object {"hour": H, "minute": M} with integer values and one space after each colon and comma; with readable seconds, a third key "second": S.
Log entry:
{"hour": 6, "minute": 0}
